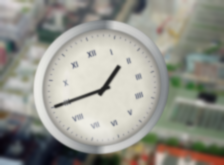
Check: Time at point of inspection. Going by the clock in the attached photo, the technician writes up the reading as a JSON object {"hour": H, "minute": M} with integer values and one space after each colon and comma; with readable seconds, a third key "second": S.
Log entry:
{"hour": 1, "minute": 45}
